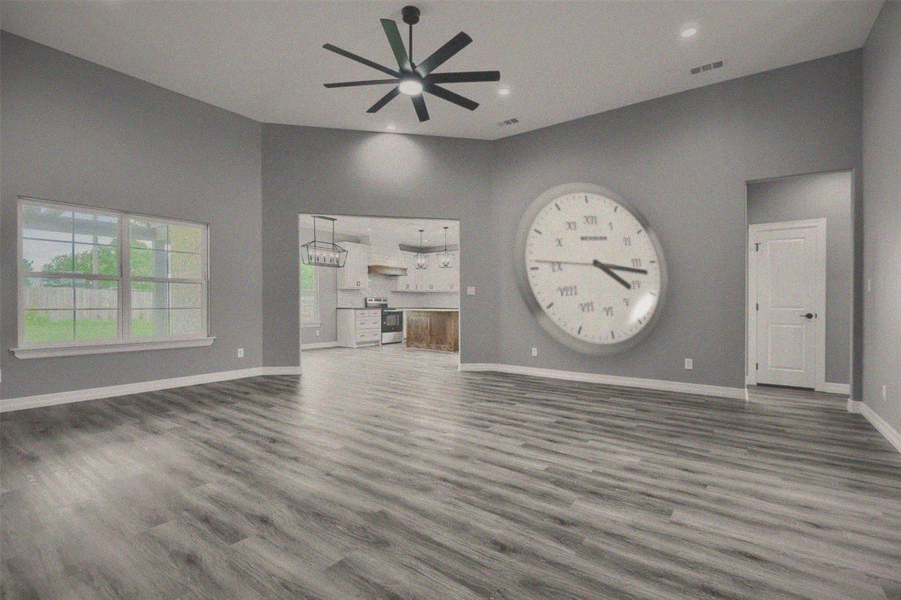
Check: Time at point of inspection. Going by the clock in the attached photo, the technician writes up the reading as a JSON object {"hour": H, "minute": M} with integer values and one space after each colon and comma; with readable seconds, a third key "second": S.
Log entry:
{"hour": 4, "minute": 16, "second": 46}
